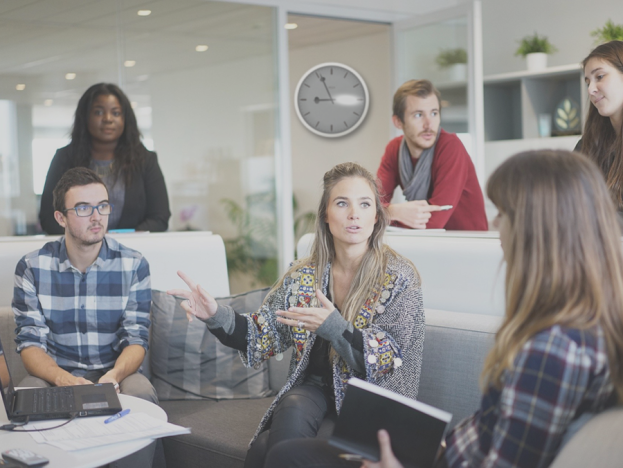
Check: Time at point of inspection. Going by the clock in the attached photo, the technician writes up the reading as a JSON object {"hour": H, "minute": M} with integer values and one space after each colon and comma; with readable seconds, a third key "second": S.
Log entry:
{"hour": 8, "minute": 56}
